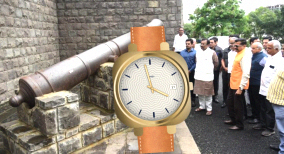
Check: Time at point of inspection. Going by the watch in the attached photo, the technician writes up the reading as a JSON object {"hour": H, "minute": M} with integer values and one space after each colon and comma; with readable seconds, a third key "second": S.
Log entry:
{"hour": 3, "minute": 58}
